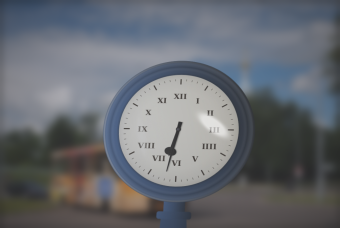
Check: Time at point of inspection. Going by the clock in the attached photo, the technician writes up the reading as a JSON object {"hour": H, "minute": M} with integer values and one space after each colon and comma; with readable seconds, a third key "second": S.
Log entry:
{"hour": 6, "minute": 32}
